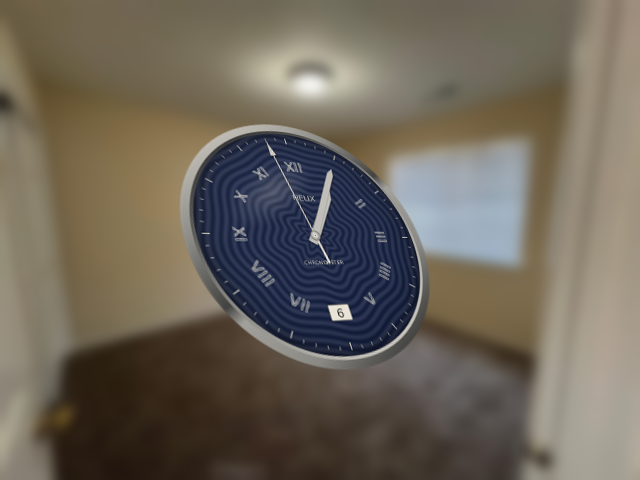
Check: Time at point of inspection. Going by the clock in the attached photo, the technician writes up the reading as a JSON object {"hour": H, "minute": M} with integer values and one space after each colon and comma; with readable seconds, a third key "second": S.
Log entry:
{"hour": 1, "minute": 4, "second": 58}
